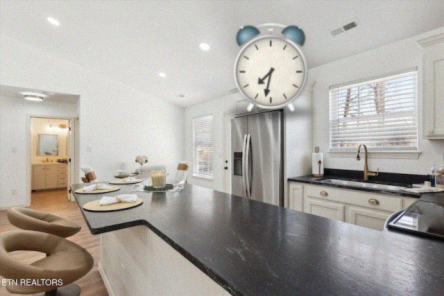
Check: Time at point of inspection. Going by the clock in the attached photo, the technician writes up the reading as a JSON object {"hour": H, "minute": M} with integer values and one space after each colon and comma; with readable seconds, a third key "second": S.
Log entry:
{"hour": 7, "minute": 32}
